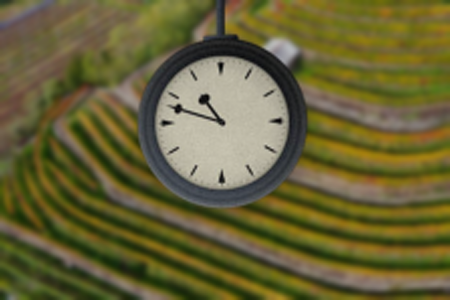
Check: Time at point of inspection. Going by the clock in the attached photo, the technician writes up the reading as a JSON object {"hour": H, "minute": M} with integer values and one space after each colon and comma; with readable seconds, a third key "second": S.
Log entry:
{"hour": 10, "minute": 48}
